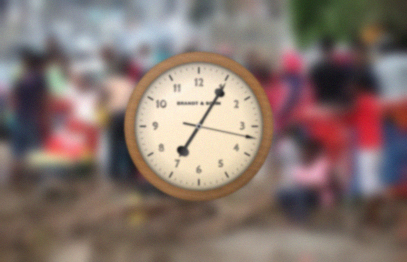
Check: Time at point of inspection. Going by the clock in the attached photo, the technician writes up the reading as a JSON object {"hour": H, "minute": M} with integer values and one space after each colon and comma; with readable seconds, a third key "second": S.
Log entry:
{"hour": 7, "minute": 5, "second": 17}
